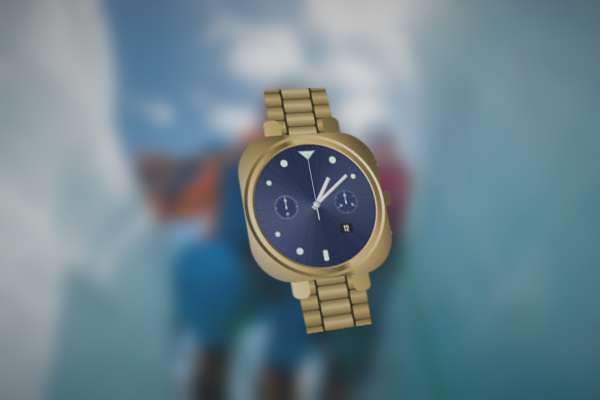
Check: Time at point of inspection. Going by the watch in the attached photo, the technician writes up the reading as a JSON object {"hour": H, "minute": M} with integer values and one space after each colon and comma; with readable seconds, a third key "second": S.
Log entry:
{"hour": 1, "minute": 9}
